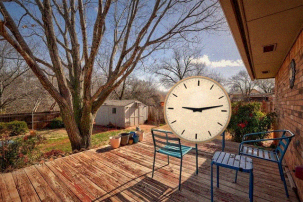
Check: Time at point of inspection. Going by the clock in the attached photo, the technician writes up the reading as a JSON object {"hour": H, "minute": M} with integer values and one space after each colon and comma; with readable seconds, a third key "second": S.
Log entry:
{"hour": 9, "minute": 13}
